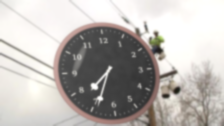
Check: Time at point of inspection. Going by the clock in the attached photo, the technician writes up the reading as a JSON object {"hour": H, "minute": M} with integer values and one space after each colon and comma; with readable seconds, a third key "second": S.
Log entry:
{"hour": 7, "minute": 34}
